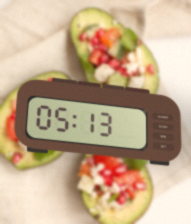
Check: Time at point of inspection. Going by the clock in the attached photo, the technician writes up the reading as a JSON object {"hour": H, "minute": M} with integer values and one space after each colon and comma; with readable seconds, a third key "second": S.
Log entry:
{"hour": 5, "minute": 13}
